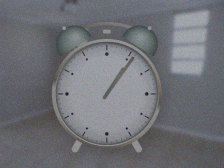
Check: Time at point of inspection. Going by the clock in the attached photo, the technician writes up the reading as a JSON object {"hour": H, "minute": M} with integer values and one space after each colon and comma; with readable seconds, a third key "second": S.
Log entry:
{"hour": 1, "minute": 6}
